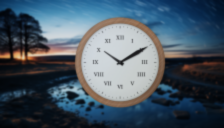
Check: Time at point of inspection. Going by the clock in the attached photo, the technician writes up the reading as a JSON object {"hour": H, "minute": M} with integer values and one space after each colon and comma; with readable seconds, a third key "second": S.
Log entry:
{"hour": 10, "minute": 10}
